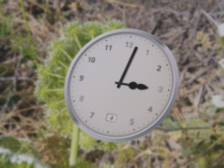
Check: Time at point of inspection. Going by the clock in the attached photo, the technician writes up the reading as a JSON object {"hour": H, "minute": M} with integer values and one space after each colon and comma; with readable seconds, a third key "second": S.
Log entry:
{"hour": 3, "minute": 2}
